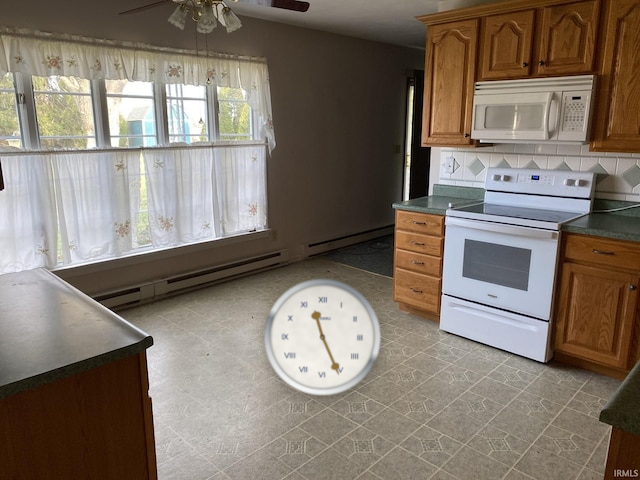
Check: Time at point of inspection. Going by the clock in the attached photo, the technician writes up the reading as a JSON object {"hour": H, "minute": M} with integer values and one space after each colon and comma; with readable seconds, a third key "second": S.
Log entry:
{"hour": 11, "minute": 26}
